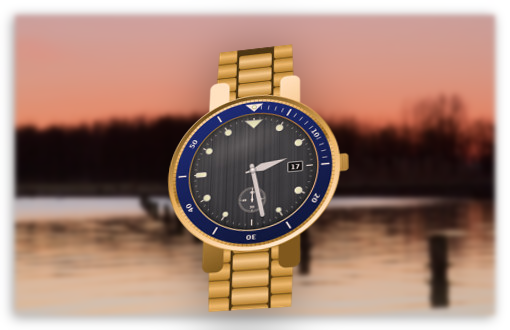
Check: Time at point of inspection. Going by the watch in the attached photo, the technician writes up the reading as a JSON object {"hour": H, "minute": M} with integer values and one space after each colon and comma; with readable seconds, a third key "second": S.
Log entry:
{"hour": 2, "minute": 28}
